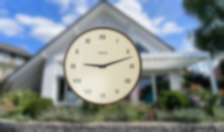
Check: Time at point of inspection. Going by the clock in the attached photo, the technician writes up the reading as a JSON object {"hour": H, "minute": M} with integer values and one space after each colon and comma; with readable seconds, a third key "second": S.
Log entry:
{"hour": 9, "minute": 12}
